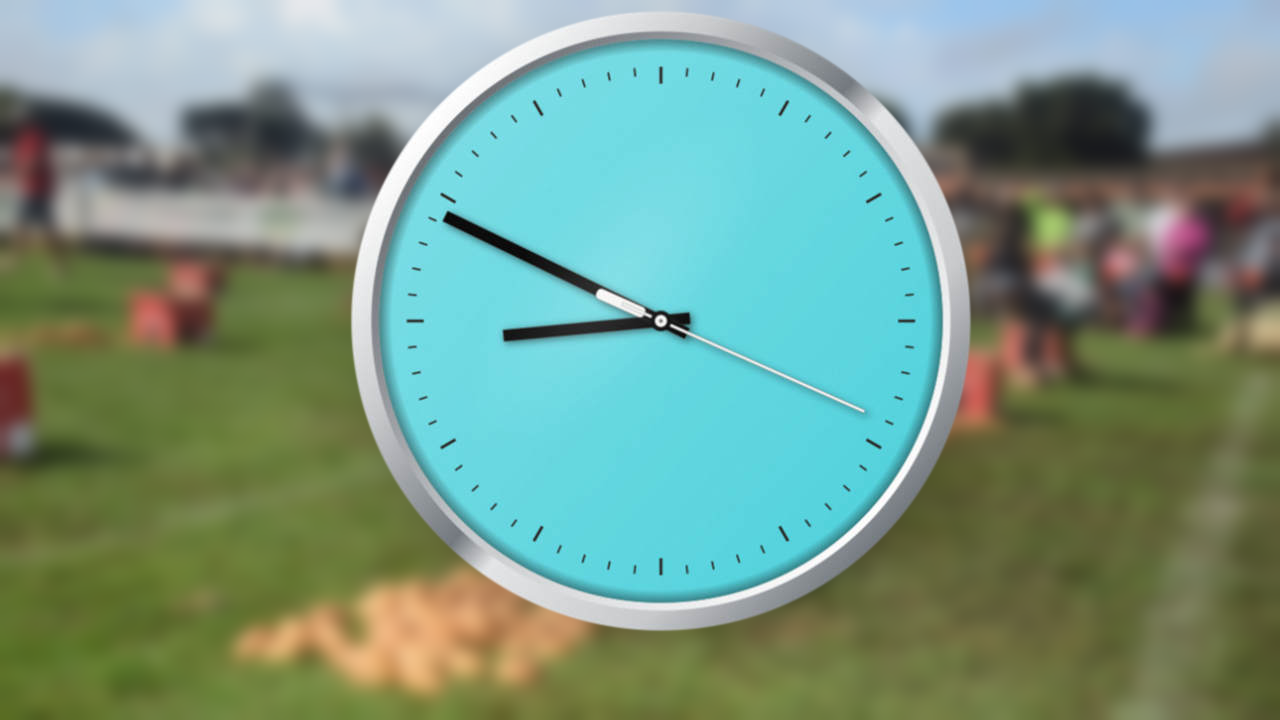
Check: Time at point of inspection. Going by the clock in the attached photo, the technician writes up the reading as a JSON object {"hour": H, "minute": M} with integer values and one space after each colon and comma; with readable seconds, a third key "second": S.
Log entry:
{"hour": 8, "minute": 49, "second": 19}
